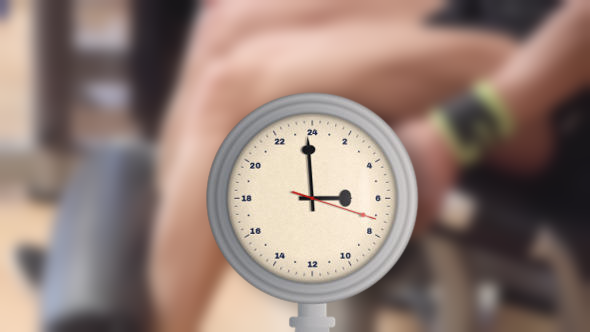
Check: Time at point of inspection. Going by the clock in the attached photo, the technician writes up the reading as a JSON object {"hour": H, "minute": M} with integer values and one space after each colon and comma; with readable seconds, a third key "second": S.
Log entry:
{"hour": 5, "minute": 59, "second": 18}
